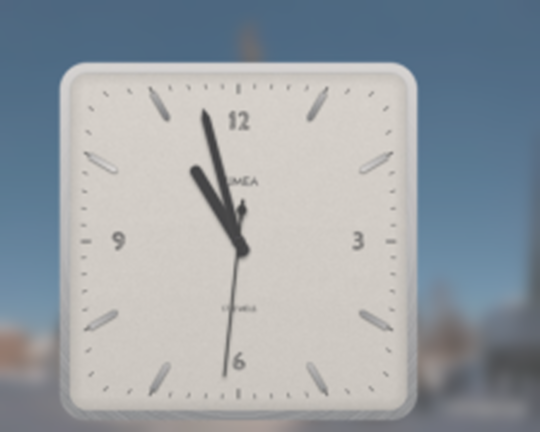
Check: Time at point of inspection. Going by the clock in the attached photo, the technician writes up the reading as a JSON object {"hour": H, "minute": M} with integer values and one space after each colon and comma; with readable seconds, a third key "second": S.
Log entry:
{"hour": 10, "minute": 57, "second": 31}
